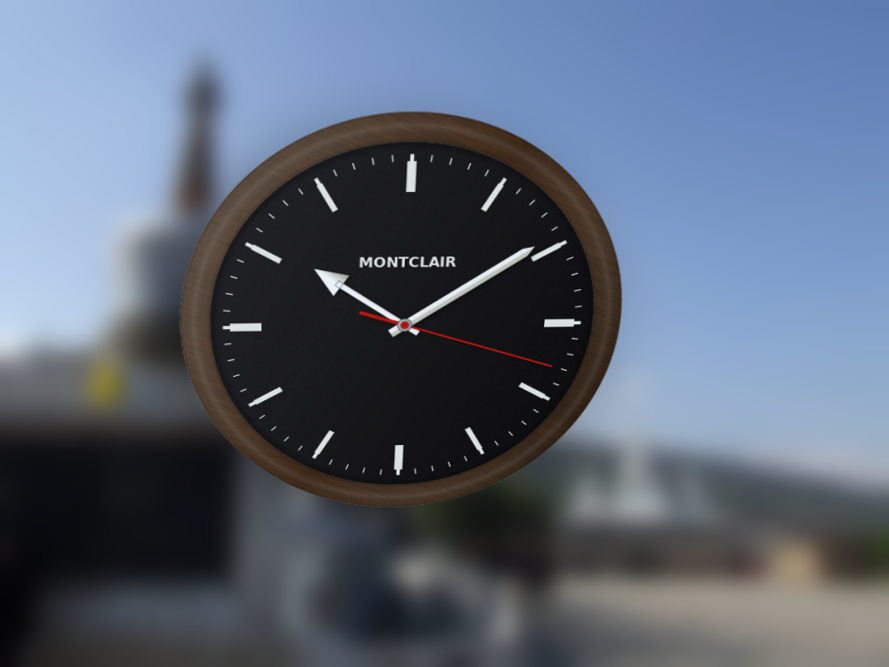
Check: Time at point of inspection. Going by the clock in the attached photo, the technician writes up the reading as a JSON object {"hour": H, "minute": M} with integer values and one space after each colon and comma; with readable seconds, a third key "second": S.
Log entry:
{"hour": 10, "minute": 9, "second": 18}
